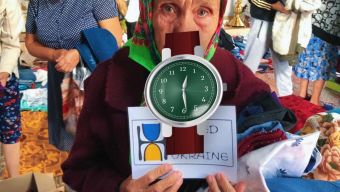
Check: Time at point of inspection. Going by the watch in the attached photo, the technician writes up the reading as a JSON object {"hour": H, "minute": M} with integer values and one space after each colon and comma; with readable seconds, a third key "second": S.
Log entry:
{"hour": 12, "minute": 29}
